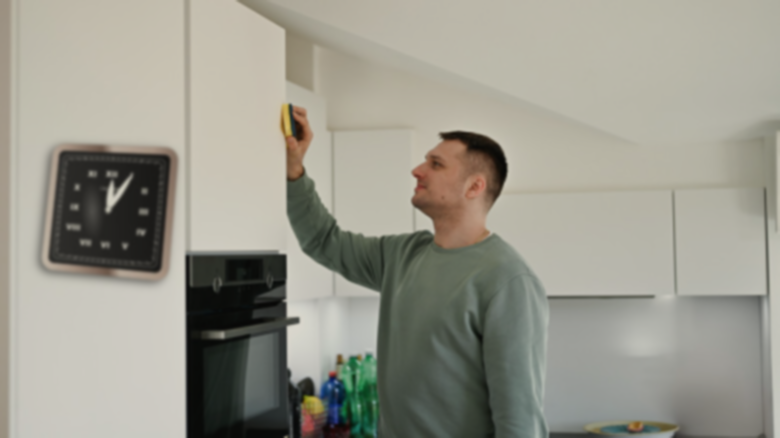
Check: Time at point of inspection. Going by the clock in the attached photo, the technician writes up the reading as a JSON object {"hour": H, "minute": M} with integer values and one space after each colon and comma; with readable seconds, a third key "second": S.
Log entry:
{"hour": 12, "minute": 5}
